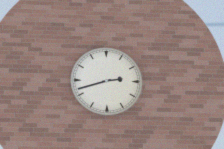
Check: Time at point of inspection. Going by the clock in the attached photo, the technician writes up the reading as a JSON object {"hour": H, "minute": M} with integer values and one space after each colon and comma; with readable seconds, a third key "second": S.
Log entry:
{"hour": 2, "minute": 42}
